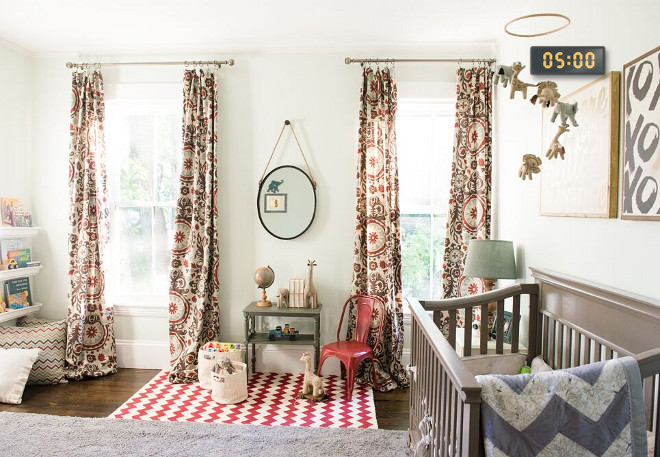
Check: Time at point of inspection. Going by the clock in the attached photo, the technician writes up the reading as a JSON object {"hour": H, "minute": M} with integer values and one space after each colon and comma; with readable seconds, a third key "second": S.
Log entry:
{"hour": 5, "minute": 0}
